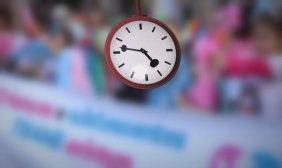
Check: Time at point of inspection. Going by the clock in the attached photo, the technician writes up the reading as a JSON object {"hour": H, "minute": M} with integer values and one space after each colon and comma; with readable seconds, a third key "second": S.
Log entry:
{"hour": 4, "minute": 47}
